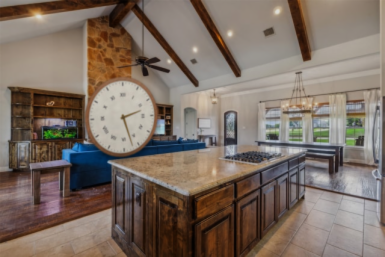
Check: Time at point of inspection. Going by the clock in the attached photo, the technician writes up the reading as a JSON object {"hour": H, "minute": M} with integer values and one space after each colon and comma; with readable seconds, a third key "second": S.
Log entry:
{"hour": 2, "minute": 27}
